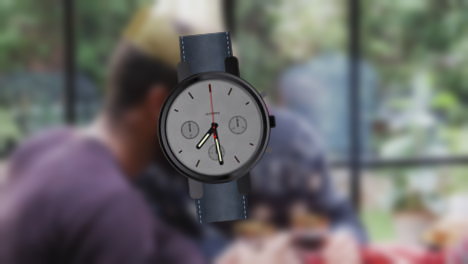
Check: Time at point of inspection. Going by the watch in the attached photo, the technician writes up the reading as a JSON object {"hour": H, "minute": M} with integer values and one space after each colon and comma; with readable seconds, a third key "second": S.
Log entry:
{"hour": 7, "minute": 29}
